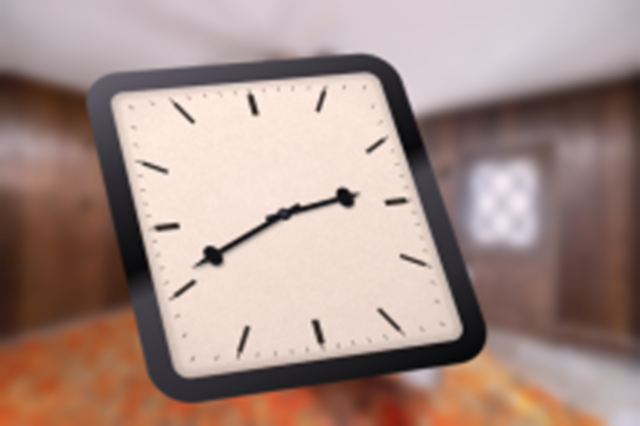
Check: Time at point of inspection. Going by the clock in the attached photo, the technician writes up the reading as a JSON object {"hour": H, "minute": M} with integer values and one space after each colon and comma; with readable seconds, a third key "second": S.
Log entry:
{"hour": 2, "minute": 41}
